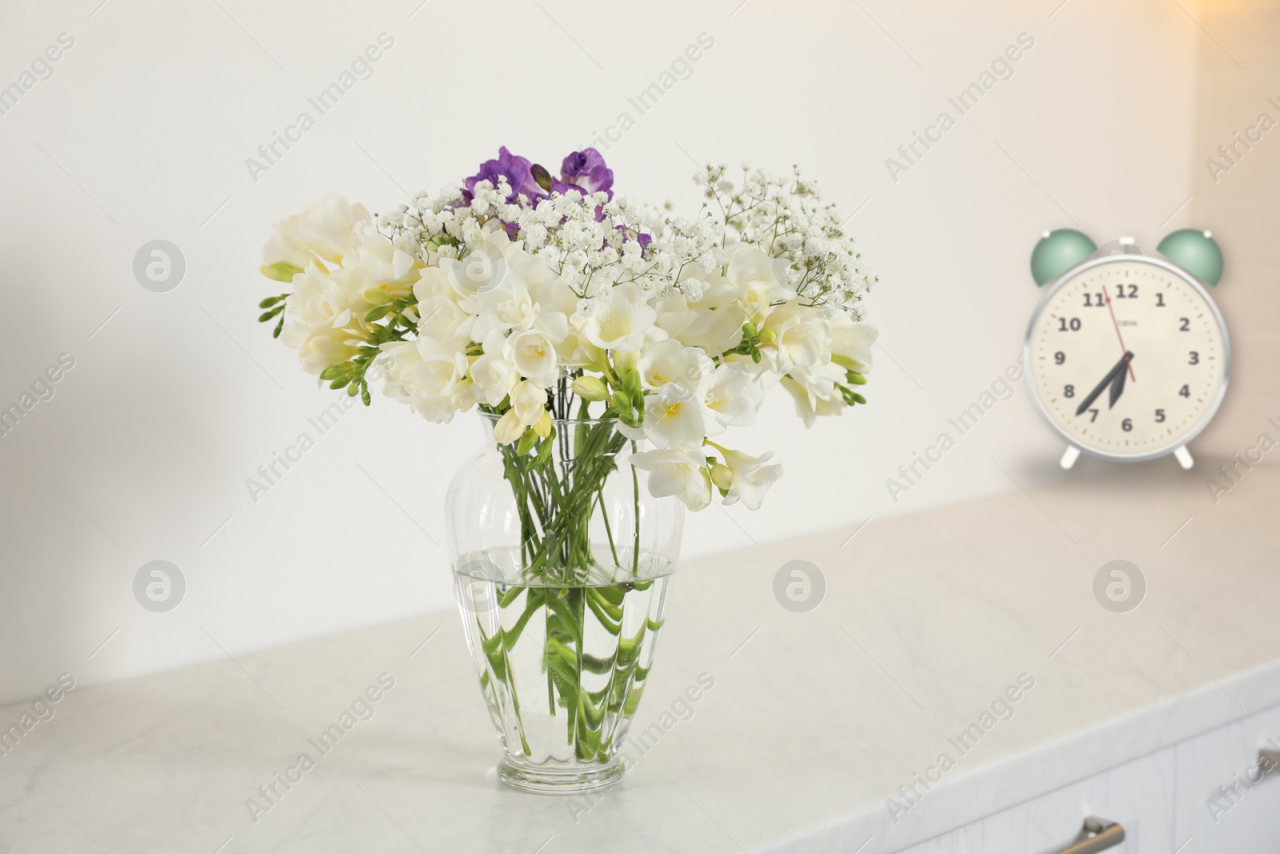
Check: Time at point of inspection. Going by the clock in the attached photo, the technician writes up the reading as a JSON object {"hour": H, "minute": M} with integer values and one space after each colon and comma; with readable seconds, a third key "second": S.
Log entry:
{"hour": 6, "minute": 36, "second": 57}
